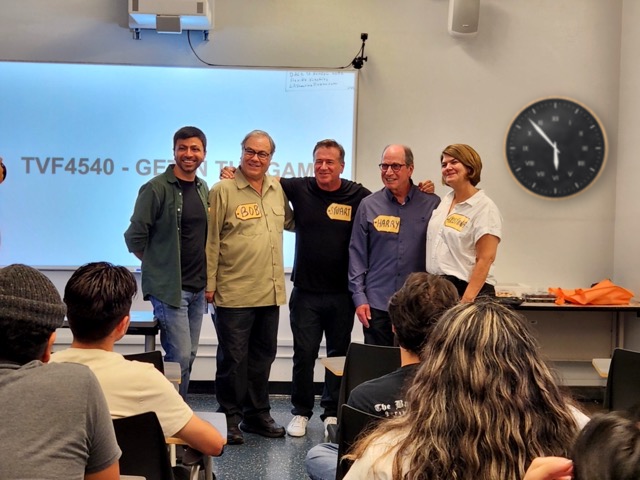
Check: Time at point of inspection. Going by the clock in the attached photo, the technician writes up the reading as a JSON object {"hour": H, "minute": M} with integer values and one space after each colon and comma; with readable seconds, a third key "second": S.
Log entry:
{"hour": 5, "minute": 53}
